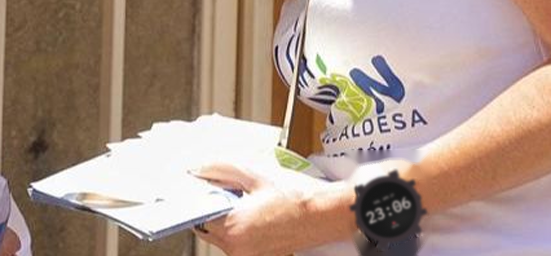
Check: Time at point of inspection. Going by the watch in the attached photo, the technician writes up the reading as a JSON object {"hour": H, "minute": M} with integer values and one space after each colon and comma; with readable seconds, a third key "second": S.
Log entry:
{"hour": 23, "minute": 6}
